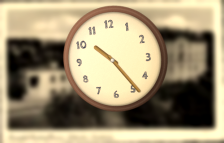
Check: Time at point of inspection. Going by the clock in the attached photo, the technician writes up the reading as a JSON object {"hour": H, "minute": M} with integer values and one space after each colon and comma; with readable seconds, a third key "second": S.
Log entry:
{"hour": 10, "minute": 24}
